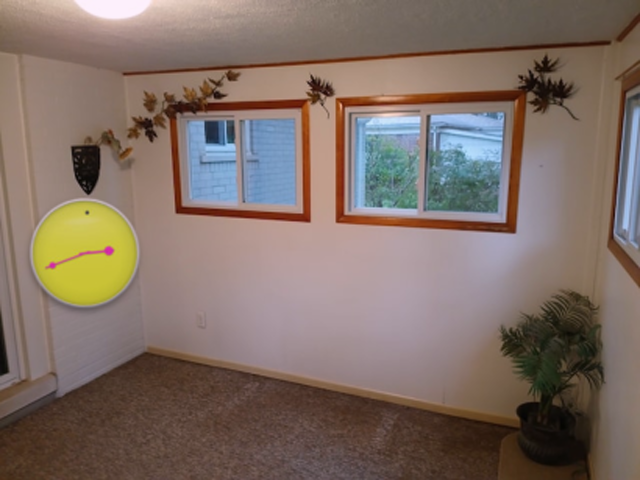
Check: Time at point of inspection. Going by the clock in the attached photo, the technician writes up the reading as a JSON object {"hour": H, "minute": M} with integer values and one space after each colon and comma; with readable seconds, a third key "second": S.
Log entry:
{"hour": 2, "minute": 41}
